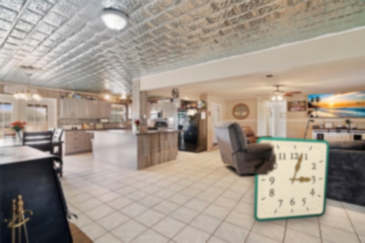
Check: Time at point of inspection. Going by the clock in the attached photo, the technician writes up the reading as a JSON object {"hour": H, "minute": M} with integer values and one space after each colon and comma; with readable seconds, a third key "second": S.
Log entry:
{"hour": 3, "minute": 3}
